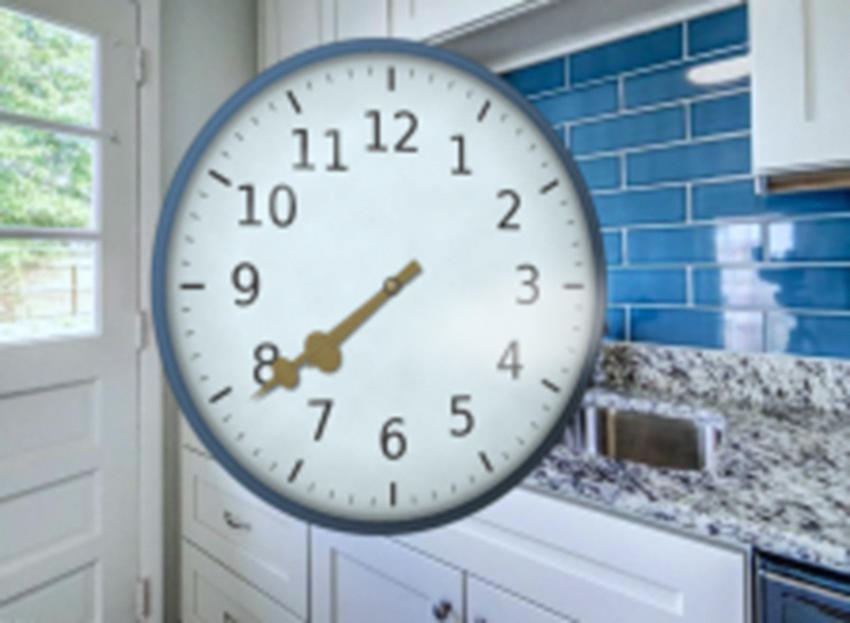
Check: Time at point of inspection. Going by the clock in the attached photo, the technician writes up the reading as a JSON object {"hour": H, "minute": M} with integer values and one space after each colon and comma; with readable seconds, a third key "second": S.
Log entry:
{"hour": 7, "minute": 39}
